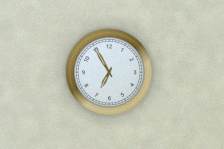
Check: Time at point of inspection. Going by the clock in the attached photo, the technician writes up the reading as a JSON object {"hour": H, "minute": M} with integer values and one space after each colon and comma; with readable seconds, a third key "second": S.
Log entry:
{"hour": 6, "minute": 55}
